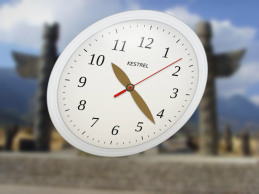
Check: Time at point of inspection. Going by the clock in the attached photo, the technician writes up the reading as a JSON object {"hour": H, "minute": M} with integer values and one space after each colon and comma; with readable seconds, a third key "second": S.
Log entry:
{"hour": 10, "minute": 22, "second": 8}
